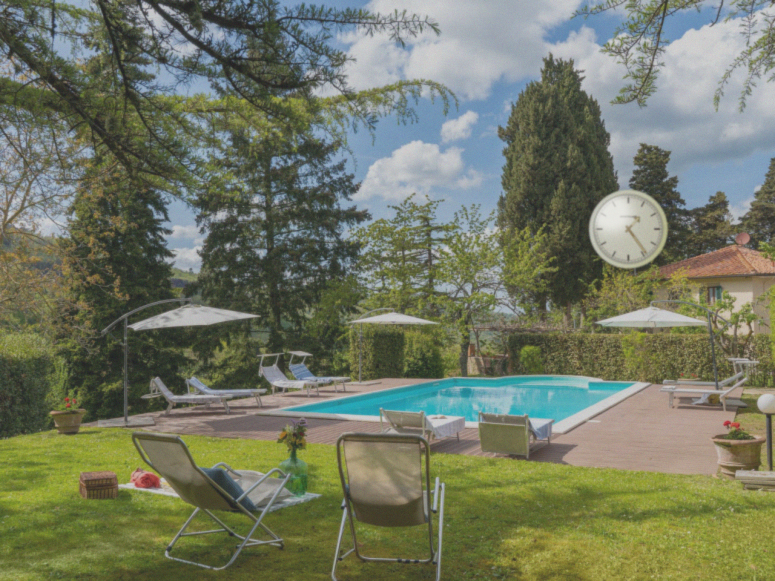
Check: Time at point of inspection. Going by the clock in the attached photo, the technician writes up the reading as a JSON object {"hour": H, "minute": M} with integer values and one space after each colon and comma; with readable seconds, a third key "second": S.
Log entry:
{"hour": 1, "minute": 24}
